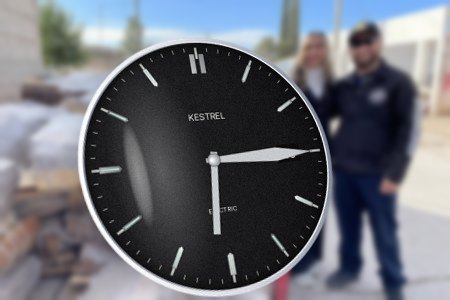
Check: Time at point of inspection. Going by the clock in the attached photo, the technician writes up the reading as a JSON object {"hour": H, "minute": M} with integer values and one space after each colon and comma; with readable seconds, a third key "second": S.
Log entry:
{"hour": 6, "minute": 15}
